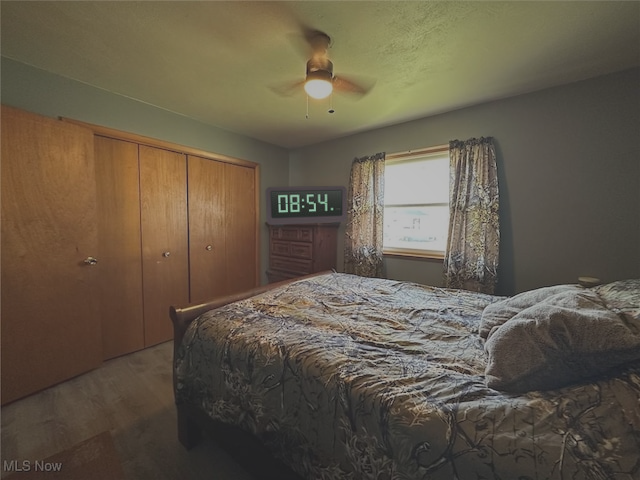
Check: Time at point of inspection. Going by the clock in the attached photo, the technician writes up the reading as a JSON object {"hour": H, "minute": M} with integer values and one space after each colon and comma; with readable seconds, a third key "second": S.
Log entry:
{"hour": 8, "minute": 54}
